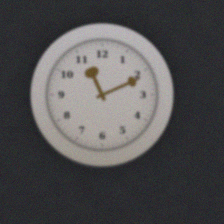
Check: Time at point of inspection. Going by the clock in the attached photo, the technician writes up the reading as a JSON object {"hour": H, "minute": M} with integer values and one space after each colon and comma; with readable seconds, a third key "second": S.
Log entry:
{"hour": 11, "minute": 11}
